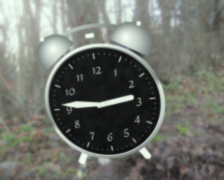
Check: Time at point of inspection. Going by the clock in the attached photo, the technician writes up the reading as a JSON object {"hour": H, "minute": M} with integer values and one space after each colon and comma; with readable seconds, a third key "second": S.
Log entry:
{"hour": 2, "minute": 46}
